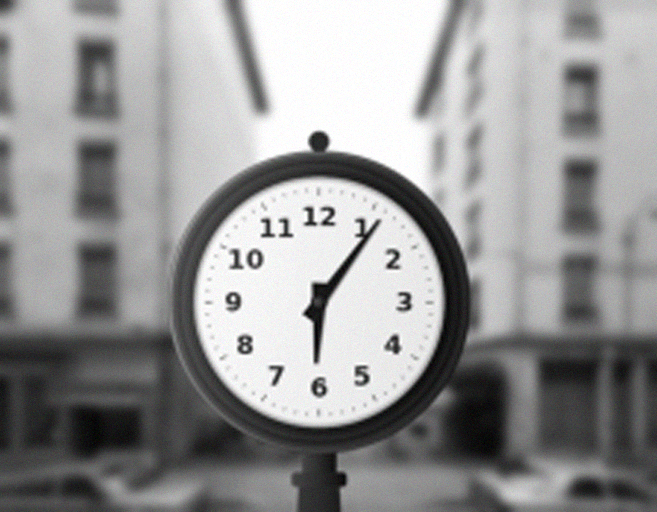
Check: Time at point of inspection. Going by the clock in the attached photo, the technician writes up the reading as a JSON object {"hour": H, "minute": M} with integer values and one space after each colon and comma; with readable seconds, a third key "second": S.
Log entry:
{"hour": 6, "minute": 6}
